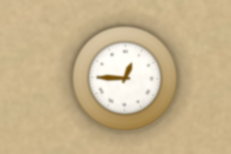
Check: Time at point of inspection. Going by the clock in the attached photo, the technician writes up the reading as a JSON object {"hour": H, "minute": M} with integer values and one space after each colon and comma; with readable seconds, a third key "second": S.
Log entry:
{"hour": 12, "minute": 45}
